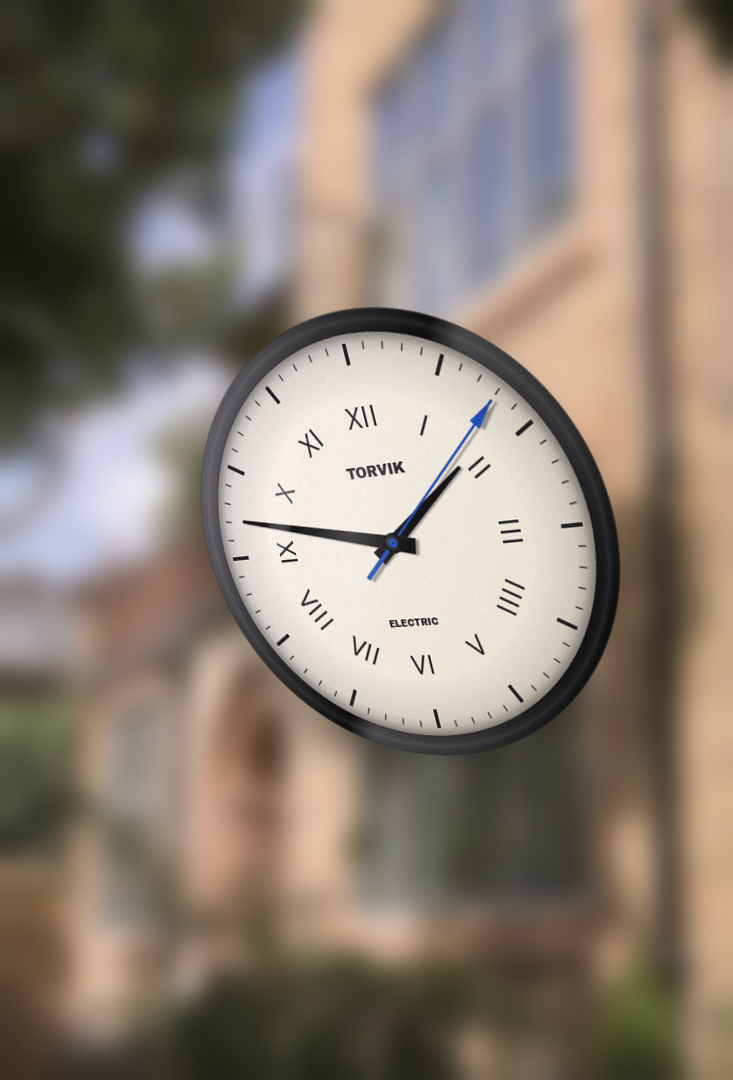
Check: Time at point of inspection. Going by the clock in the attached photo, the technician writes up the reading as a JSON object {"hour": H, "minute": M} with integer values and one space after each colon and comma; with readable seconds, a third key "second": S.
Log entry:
{"hour": 1, "minute": 47, "second": 8}
